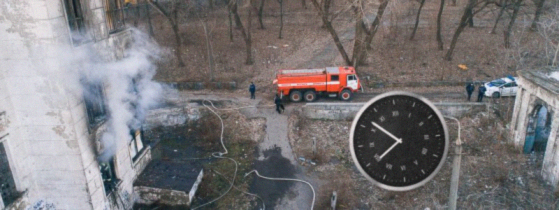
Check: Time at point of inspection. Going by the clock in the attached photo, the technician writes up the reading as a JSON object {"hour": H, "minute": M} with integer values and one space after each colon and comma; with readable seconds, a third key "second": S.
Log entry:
{"hour": 7, "minute": 52}
